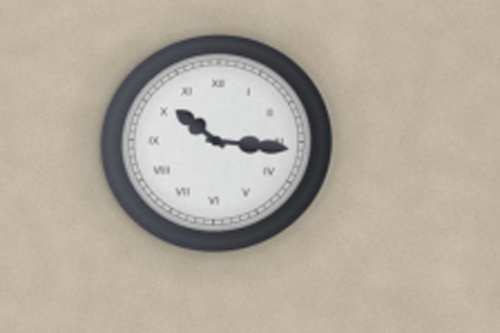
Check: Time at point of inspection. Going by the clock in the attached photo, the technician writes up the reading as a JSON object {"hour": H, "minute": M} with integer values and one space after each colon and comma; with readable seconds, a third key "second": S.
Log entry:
{"hour": 10, "minute": 16}
